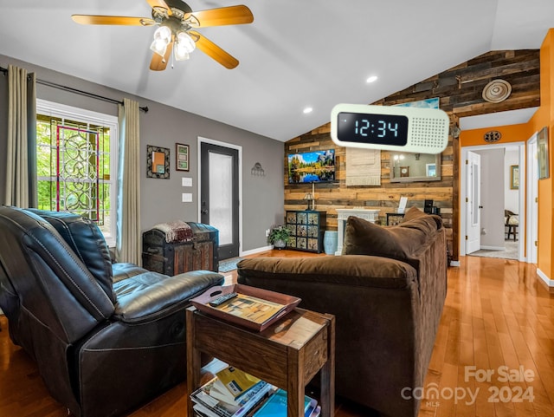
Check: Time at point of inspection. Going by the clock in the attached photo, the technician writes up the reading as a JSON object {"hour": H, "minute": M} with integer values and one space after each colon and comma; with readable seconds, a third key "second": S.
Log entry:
{"hour": 12, "minute": 34}
